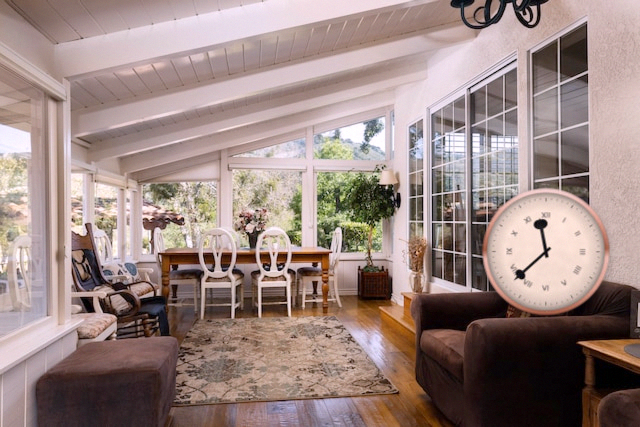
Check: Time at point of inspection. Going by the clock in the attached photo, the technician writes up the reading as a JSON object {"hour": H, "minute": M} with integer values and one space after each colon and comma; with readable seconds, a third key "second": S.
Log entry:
{"hour": 11, "minute": 38}
